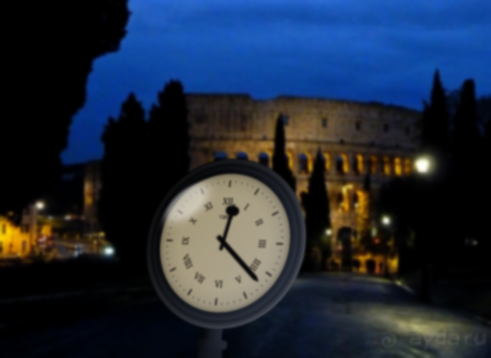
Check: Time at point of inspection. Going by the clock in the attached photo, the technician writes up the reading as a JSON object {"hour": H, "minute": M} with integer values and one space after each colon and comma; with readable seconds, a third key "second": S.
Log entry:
{"hour": 12, "minute": 22}
